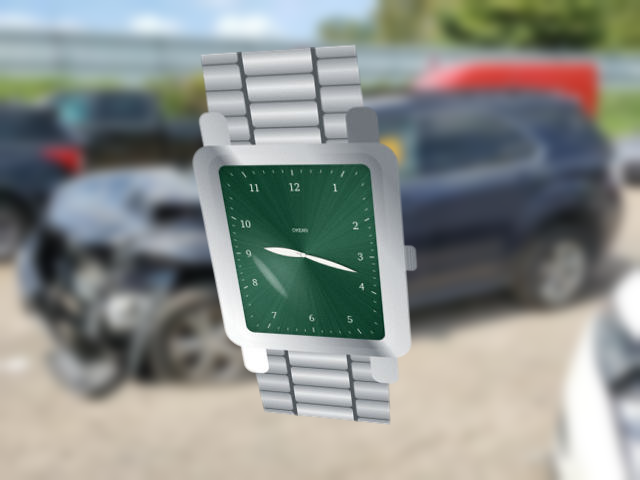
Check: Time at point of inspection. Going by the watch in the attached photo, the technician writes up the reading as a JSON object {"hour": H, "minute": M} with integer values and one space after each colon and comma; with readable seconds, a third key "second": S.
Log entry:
{"hour": 9, "minute": 18}
